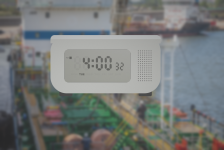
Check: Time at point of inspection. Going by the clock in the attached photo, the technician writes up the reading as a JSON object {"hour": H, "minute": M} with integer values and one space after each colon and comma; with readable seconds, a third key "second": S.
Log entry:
{"hour": 4, "minute": 0, "second": 32}
